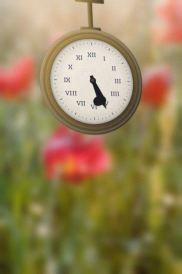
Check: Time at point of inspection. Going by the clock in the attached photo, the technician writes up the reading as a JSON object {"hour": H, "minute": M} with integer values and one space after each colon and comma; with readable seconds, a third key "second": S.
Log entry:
{"hour": 5, "minute": 26}
